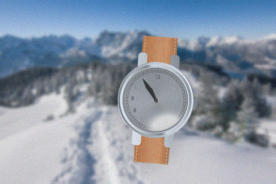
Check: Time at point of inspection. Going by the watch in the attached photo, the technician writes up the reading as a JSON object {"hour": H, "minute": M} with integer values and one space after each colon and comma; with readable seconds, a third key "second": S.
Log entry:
{"hour": 10, "minute": 54}
